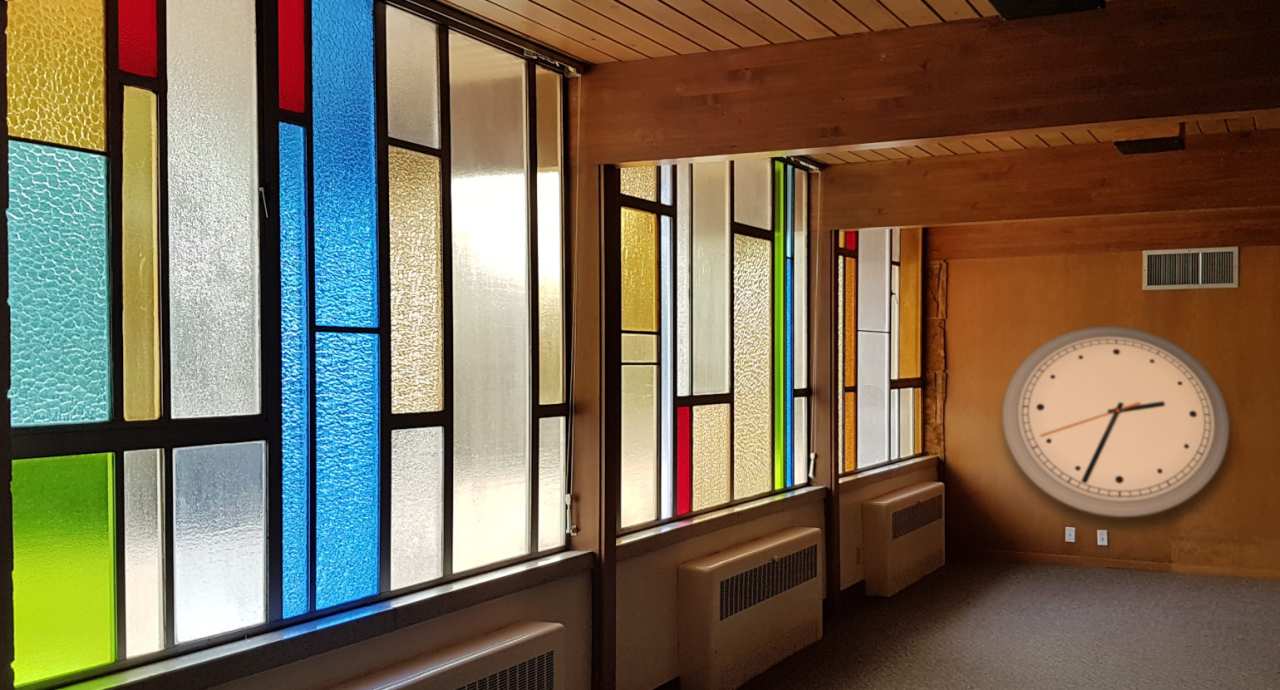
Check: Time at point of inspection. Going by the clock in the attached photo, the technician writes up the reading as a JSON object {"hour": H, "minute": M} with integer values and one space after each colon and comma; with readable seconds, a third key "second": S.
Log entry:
{"hour": 2, "minute": 33, "second": 41}
